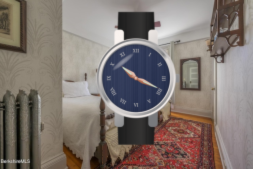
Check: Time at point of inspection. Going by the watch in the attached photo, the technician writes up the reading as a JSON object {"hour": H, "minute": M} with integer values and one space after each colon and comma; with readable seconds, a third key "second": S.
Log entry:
{"hour": 10, "minute": 19}
